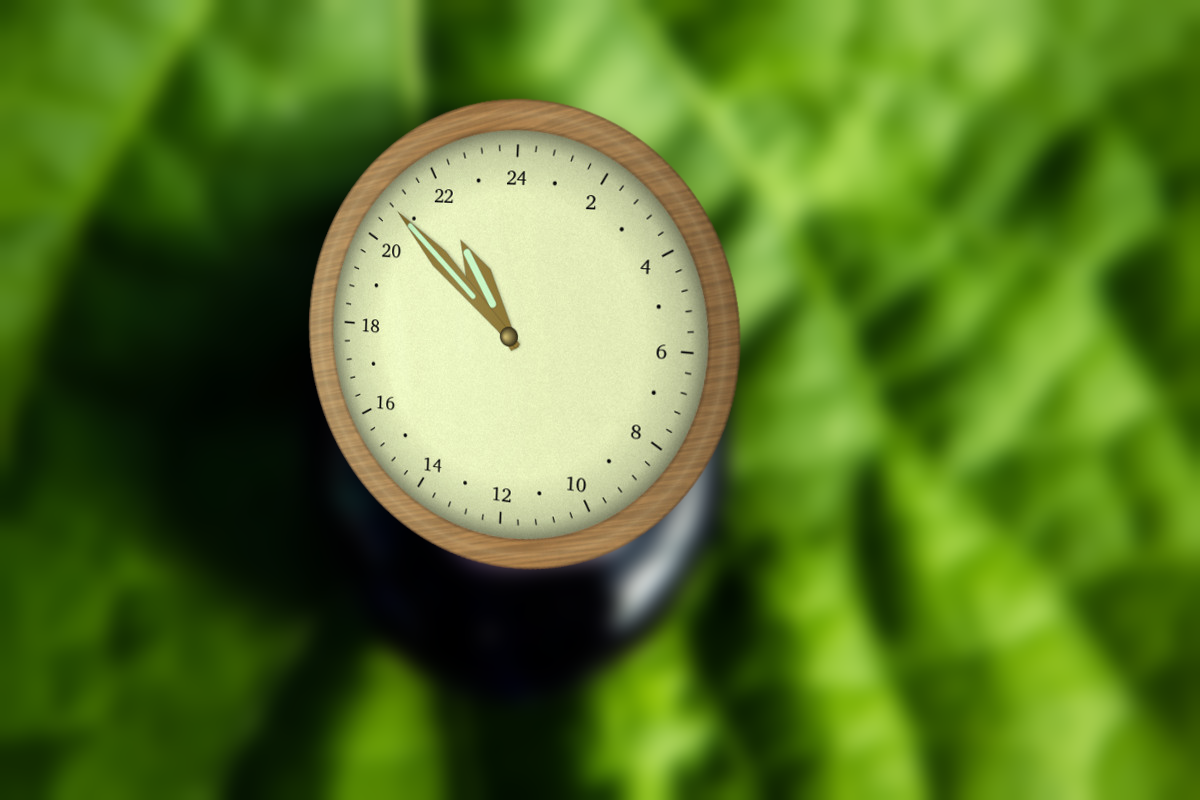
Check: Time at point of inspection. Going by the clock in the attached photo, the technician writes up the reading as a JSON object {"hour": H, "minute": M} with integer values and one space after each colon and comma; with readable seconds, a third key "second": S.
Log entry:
{"hour": 21, "minute": 52}
